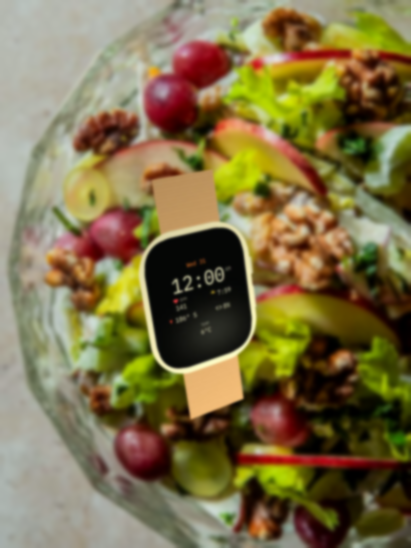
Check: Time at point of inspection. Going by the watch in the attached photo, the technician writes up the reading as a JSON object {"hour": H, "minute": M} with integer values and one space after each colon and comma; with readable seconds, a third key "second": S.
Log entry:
{"hour": 12, "minute": 0}
